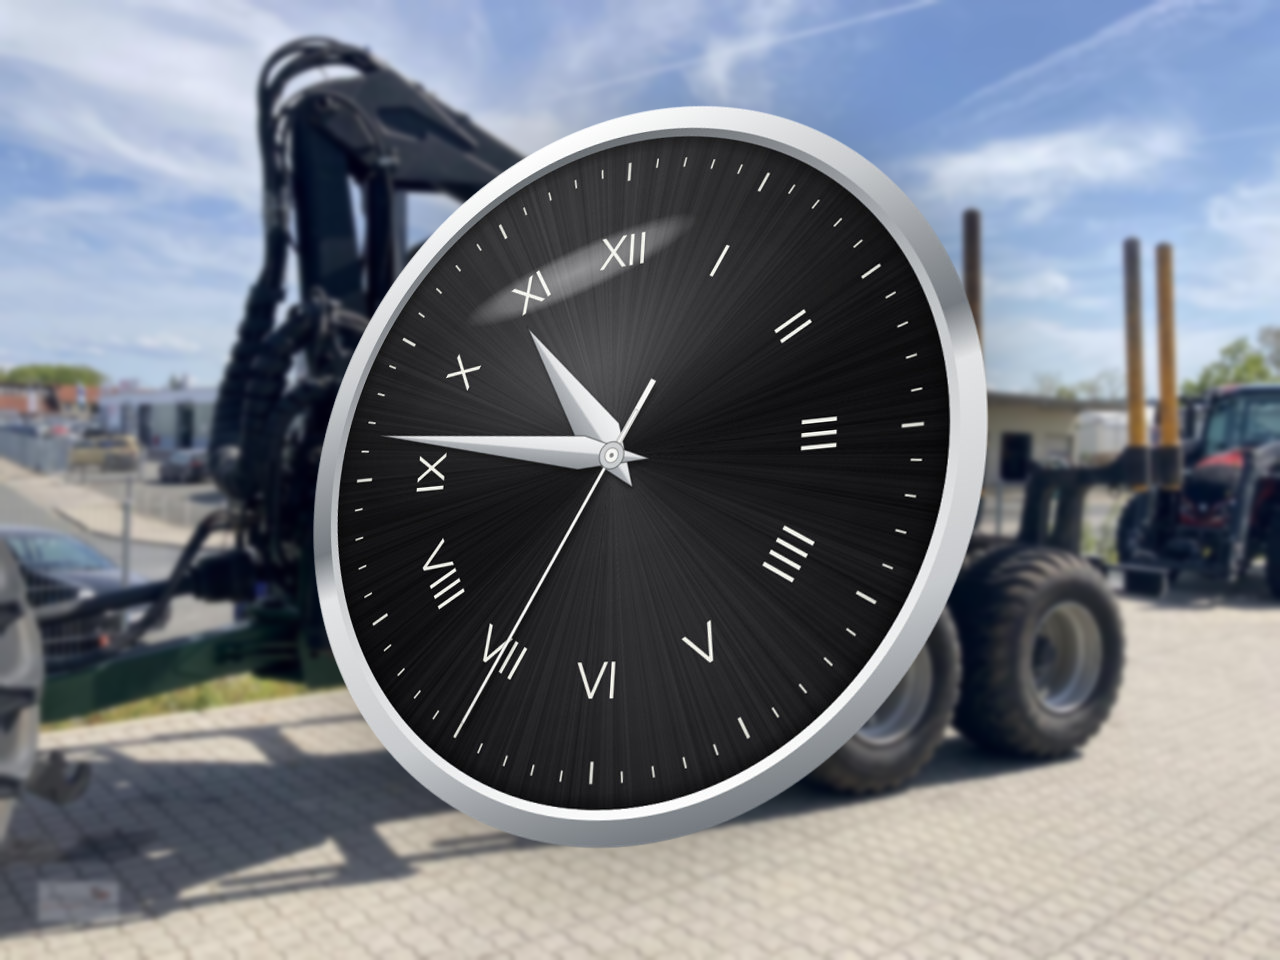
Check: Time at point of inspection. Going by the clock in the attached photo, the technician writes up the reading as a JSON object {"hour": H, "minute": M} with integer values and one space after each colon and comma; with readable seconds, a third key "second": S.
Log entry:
{"hour": 10, "minute": 46, "second": 35}
